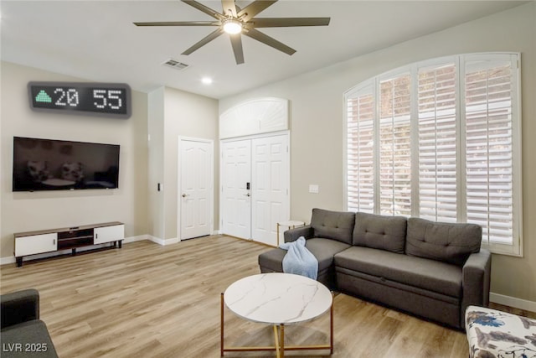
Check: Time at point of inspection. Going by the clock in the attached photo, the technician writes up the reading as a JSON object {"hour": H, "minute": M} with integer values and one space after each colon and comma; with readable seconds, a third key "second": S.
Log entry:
{"hour": 20, "minute": 55}
